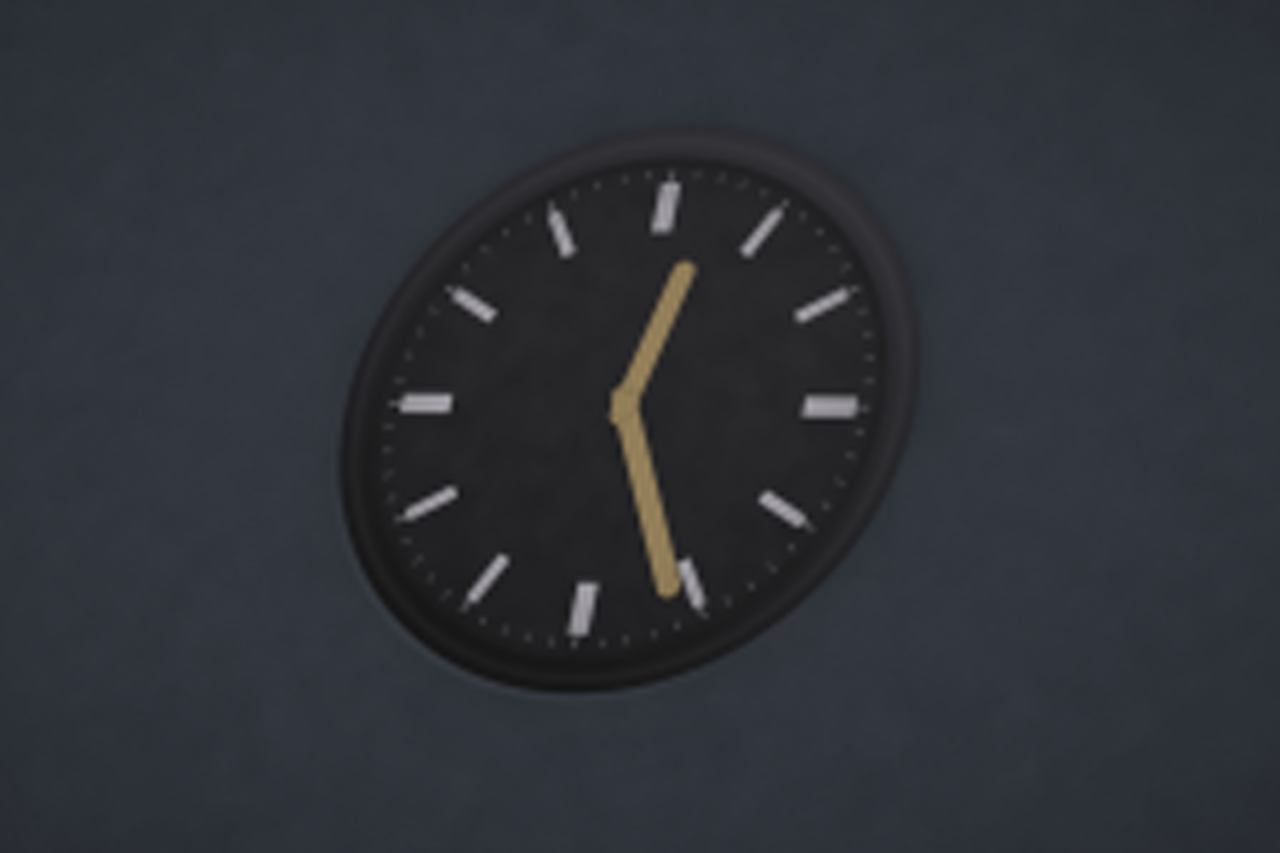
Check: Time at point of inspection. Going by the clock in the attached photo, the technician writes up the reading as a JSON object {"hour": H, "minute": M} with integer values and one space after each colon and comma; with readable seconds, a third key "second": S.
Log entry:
{"hour": 12, "minute": 26}
